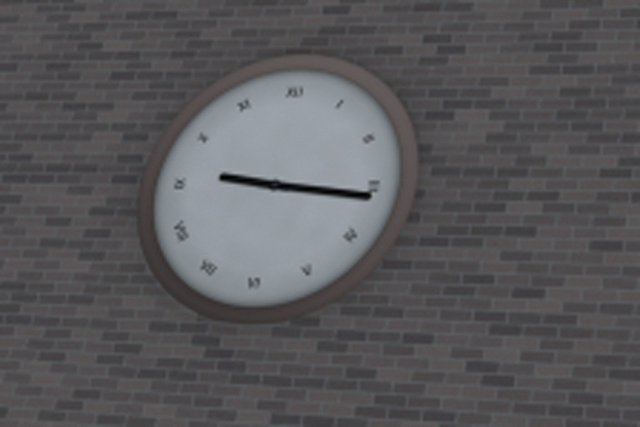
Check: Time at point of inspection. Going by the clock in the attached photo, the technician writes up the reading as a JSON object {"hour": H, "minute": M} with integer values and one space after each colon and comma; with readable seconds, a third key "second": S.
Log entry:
{"hour": 9, "minute": 16}
